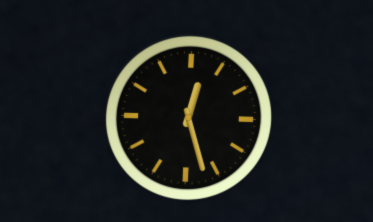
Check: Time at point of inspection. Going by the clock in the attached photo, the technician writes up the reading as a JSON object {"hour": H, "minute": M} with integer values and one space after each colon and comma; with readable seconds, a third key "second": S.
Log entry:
{"hour": 12, "minute": 27}
